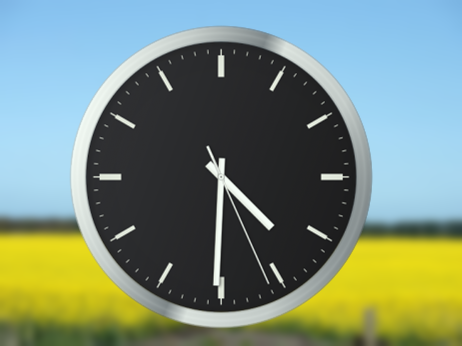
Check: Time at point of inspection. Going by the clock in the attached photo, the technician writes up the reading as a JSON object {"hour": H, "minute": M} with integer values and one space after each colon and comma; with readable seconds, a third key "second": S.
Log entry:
{"hour": 4, "minute": 30, "second": 26}
